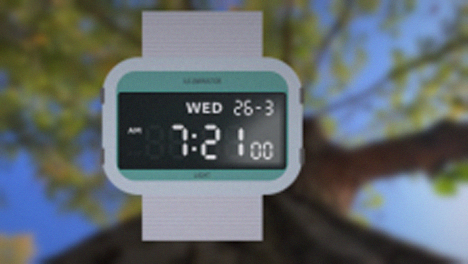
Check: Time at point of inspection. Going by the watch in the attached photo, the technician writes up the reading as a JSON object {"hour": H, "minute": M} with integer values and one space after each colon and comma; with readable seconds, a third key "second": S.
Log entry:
{"hour": 7, "minute": 21, "second": 0}
